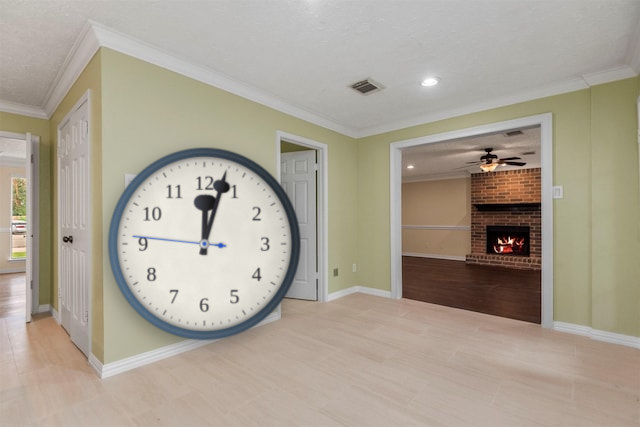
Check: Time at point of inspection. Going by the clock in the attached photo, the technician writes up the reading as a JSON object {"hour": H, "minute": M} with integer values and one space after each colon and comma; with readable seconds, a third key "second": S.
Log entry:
{"hour": 12, "minute": 2, "second": 46}
